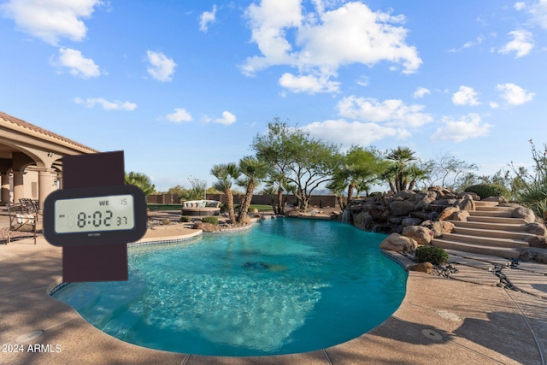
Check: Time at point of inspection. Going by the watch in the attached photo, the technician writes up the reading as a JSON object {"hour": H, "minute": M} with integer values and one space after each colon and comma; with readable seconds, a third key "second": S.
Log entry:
{"hour": 8, "minute": 2, "second": 37}
